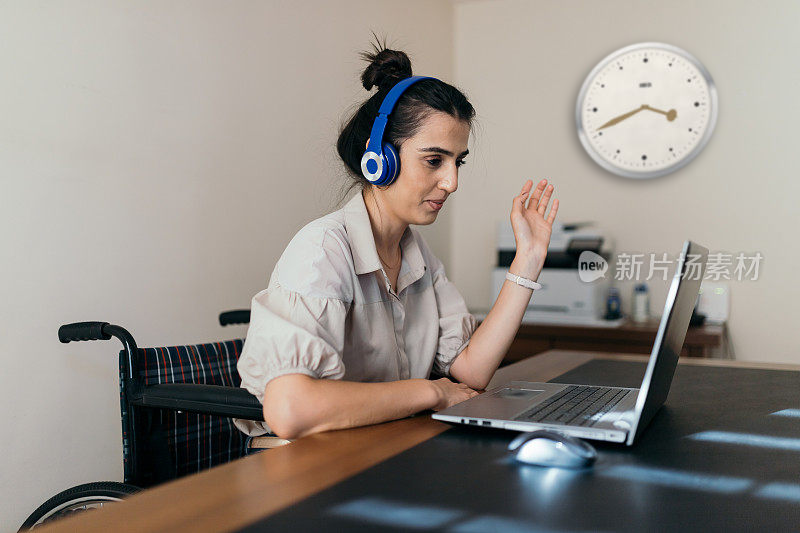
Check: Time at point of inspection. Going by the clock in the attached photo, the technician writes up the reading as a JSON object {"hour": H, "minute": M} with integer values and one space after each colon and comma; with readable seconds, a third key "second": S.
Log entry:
{"hour": 3, "minute": 41}
